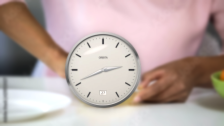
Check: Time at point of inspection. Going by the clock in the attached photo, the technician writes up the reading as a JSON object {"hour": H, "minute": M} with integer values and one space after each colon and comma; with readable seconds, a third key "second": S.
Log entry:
{"hour": 2, "minute": 41}
